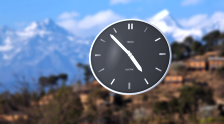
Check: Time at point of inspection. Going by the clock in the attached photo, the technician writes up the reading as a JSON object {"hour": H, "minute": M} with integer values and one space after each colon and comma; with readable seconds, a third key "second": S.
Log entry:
{"hour": 4, "minute": 53}
